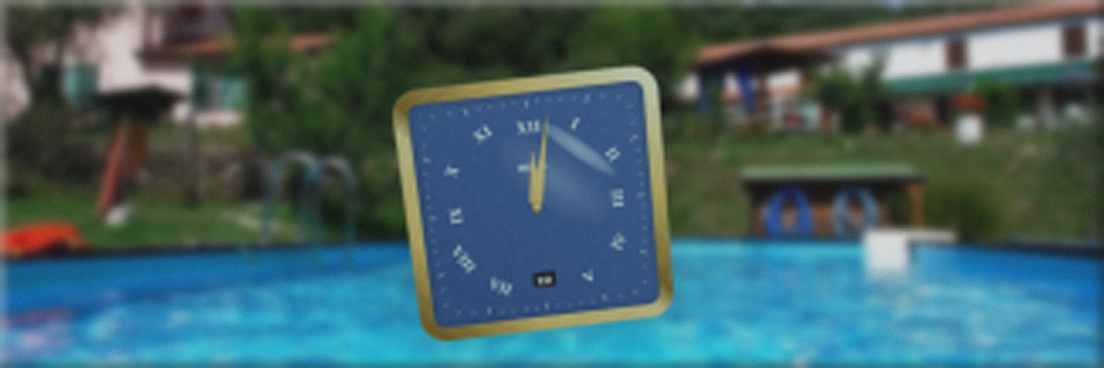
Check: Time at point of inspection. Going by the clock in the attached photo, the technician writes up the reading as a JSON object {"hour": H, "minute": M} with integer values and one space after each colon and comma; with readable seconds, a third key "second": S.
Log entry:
{"hour": 12, "minute": 2}
